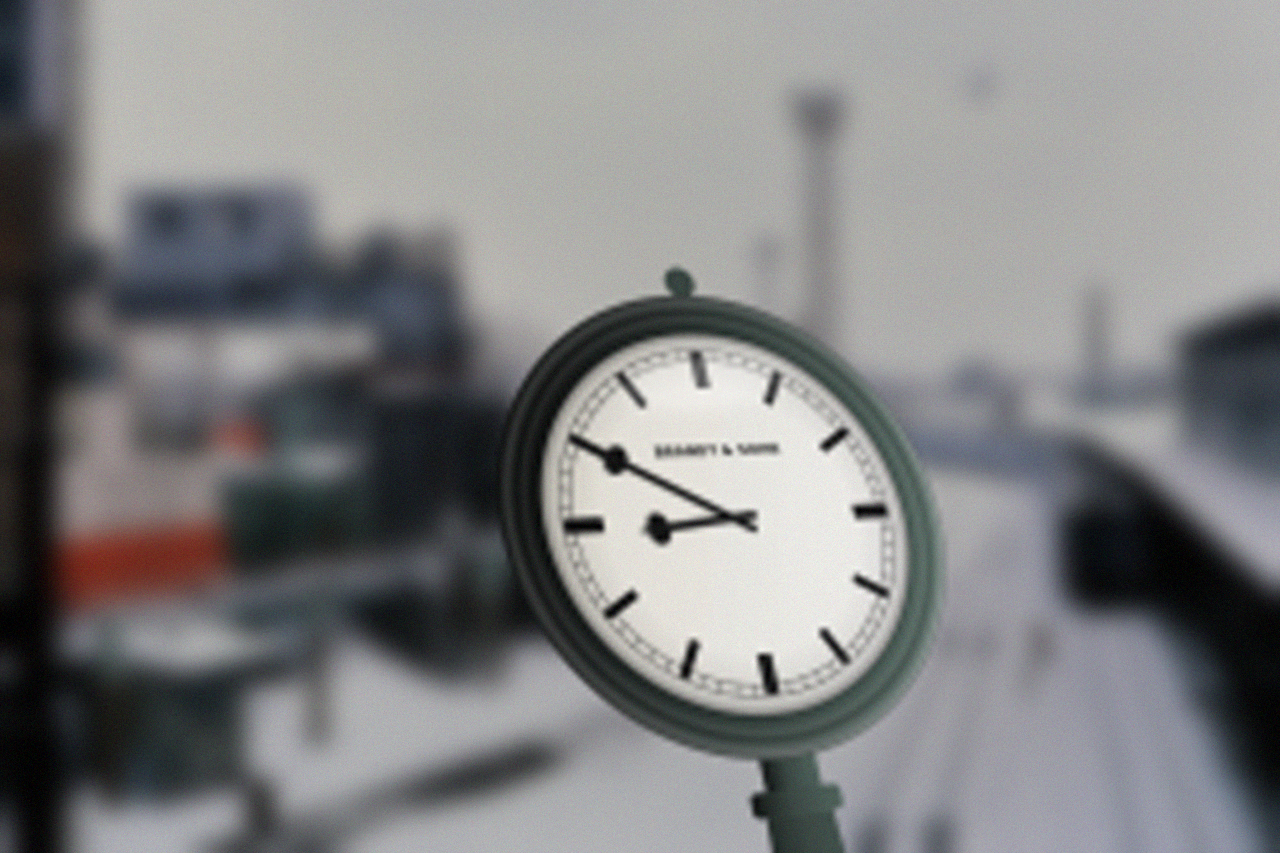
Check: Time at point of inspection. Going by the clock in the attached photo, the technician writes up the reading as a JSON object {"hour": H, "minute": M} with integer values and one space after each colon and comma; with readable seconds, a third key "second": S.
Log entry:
{"hour": 8, "minute": 50}
